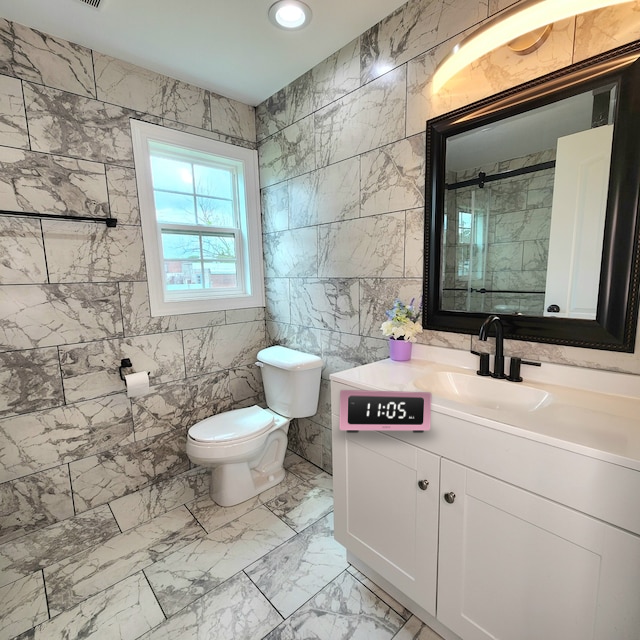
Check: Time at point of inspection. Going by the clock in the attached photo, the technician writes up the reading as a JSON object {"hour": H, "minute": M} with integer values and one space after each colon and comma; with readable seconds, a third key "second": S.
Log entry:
{"hour": 11, "minute": 5}
